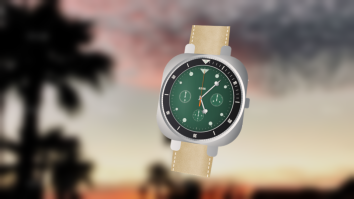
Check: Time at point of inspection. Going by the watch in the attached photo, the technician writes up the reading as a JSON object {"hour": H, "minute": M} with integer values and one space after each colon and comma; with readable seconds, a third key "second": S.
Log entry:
{"hour": 5, "minute": 7}
